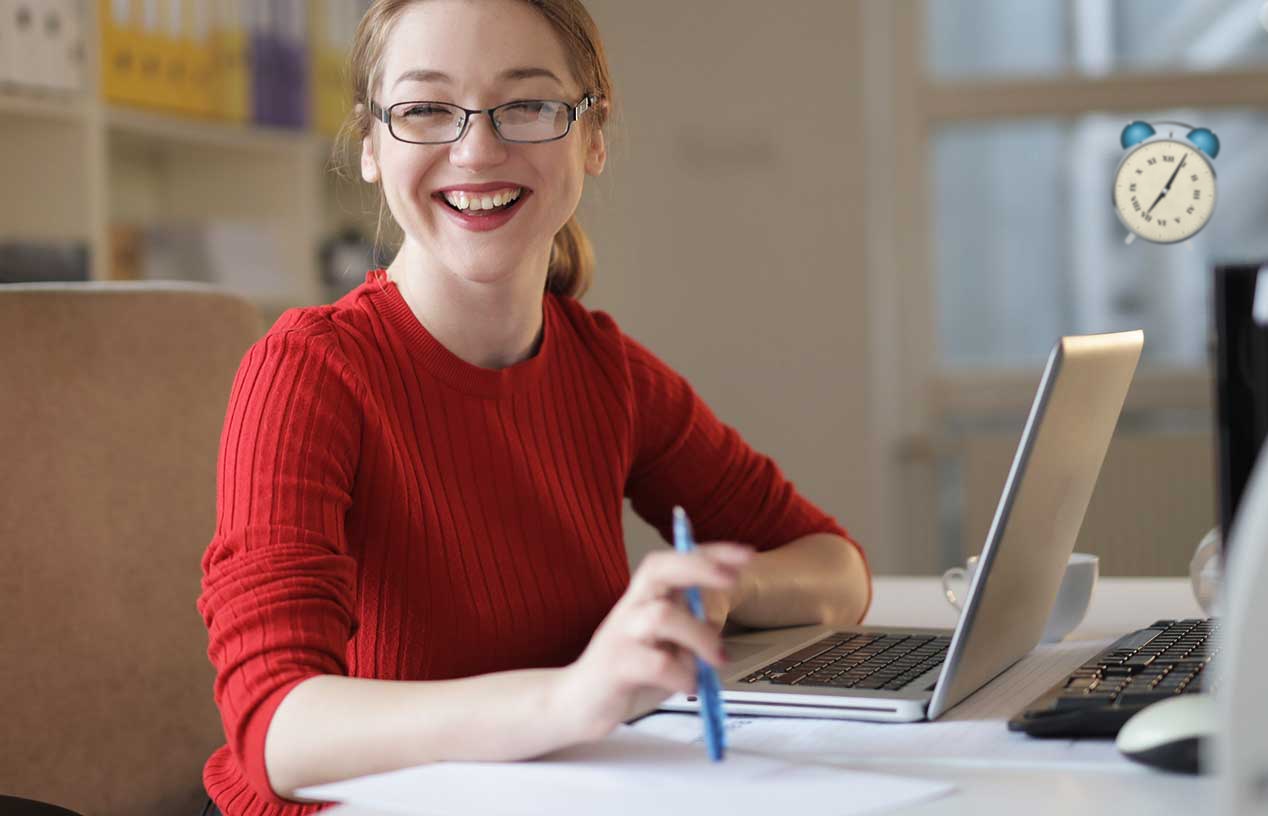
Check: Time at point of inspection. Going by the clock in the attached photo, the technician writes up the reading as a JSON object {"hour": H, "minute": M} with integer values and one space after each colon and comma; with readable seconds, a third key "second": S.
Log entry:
{"hour": 7, "minute": 4}
